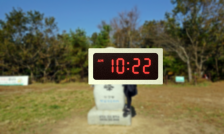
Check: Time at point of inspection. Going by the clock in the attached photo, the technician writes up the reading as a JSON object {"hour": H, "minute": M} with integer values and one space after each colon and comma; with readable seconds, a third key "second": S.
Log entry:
{"hour": 10, "minute": 22}
